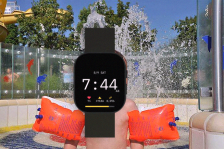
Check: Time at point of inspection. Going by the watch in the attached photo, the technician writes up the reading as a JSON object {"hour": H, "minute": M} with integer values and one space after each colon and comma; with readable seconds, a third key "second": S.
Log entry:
{"hour": 7, "minute": 44}
